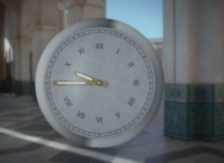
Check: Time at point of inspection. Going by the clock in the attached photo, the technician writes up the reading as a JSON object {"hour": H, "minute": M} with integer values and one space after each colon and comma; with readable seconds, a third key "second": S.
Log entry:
{"hour": 9, "minute": 45}
